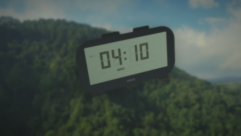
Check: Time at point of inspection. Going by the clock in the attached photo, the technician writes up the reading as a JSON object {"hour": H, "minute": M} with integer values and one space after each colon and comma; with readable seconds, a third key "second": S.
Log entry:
{"hour": 4, "minute": 10}
